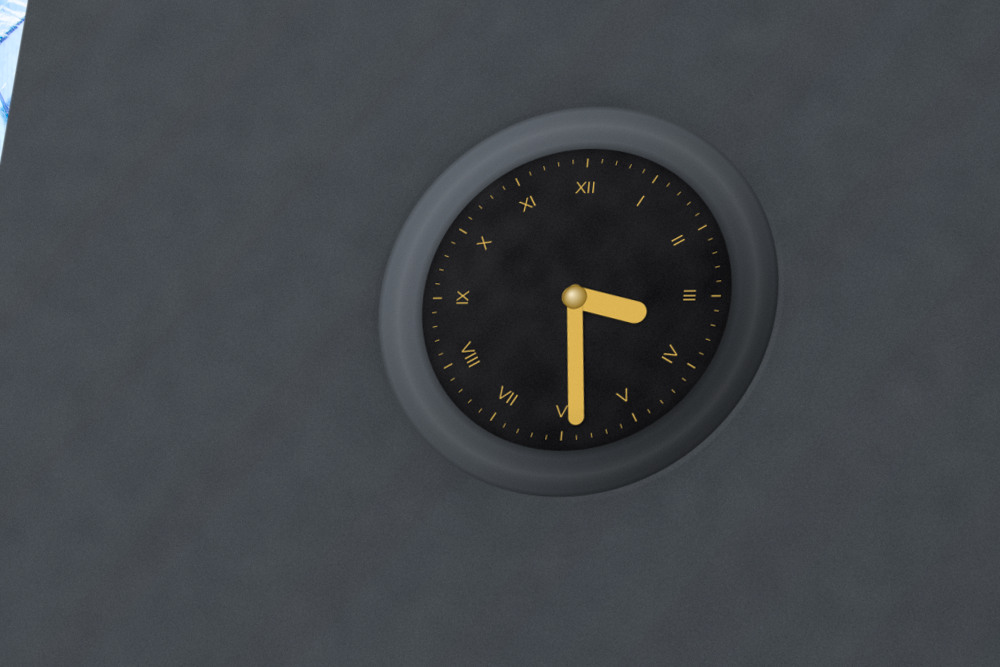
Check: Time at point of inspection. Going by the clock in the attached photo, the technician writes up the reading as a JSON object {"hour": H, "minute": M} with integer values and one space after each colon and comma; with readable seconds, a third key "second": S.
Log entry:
{"hour": 3, "minute": 29}
